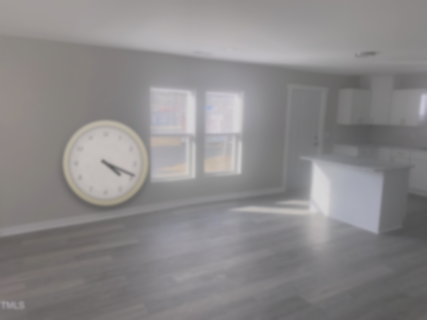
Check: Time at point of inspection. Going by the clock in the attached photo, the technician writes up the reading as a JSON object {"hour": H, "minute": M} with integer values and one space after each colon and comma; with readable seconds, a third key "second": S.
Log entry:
{"hour": 4, "minute": 19}
